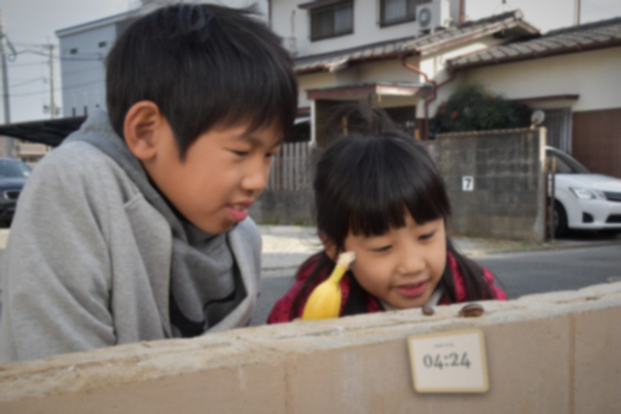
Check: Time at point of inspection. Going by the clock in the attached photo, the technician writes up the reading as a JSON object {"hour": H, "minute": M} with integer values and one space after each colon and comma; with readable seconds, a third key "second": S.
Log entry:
{"hour": 4, "minute": 24}
